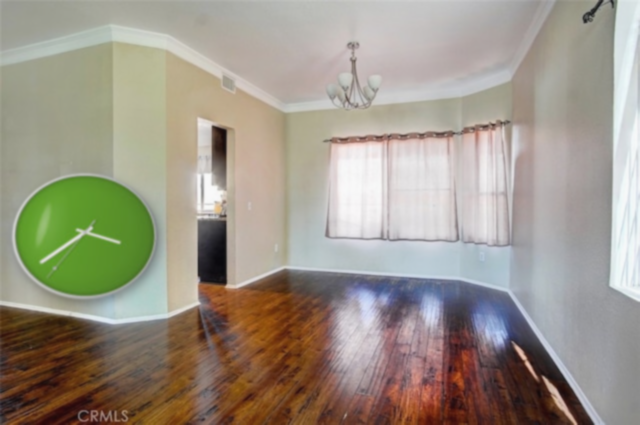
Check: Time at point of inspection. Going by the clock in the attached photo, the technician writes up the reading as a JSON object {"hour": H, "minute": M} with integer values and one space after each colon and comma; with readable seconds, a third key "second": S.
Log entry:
{"hour": 3, "minute": 38, "second": 36}
